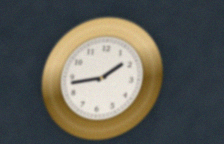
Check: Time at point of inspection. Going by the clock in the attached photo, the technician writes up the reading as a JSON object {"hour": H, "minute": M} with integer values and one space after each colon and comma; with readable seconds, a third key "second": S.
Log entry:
{"hour": 1, "minute": 43}
